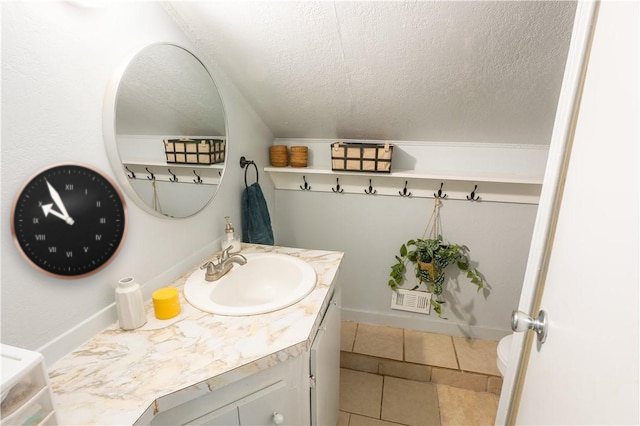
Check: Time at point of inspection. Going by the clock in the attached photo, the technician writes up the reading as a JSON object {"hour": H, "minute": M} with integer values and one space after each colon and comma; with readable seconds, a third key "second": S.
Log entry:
{"hour": 9, "minute": 55}
